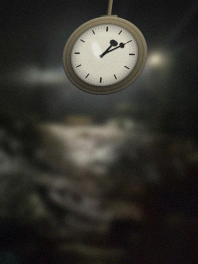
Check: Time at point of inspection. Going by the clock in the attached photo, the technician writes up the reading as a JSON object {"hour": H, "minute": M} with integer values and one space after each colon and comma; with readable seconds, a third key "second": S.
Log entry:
{"hour": 1, "minute": 10}
